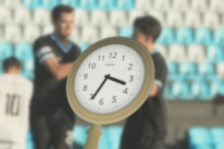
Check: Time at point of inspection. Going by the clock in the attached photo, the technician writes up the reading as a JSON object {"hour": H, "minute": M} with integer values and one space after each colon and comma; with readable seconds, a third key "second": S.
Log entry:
{"hour": 3, "minute": 34}
